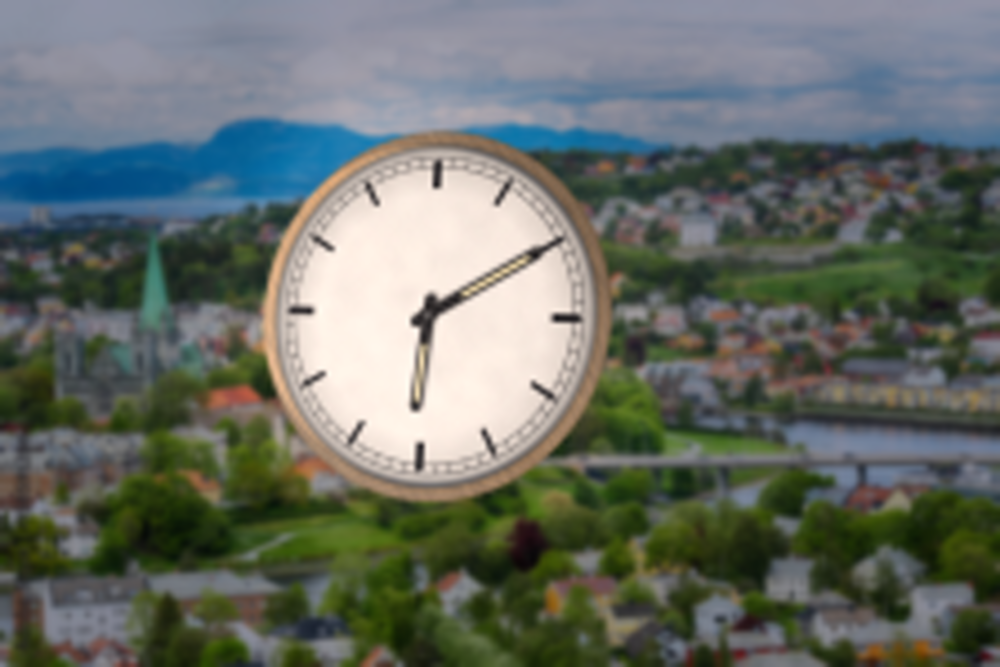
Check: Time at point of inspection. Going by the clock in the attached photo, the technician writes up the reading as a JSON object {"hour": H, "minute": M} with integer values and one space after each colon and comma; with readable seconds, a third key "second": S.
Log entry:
{"hour": 6, "minute": 10}
